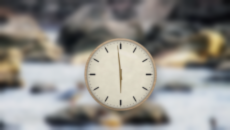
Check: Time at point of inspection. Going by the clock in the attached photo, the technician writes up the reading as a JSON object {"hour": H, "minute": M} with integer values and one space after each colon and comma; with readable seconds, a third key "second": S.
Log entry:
{"hour": 5, "minute": 59}
